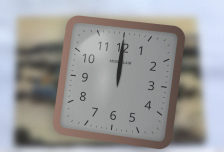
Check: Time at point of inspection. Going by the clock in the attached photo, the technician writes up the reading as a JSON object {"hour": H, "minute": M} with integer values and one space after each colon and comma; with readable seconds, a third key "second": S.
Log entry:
{"hour": 12, "minute": 0}
